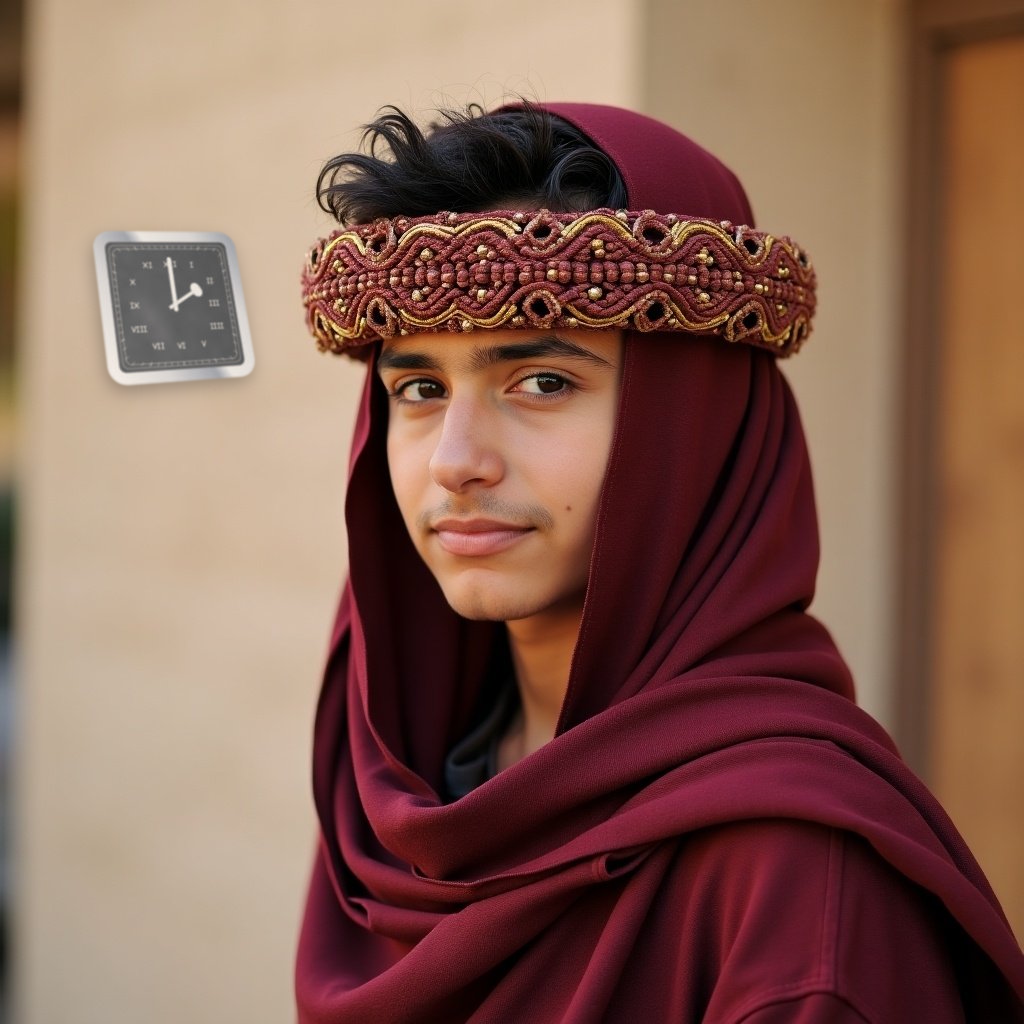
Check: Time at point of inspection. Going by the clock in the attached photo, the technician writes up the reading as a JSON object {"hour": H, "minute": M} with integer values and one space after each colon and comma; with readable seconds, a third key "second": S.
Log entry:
{"hour": 2, "minute": 0}
